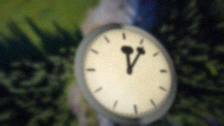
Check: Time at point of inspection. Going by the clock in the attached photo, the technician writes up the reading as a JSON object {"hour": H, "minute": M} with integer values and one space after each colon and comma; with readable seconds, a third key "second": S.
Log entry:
{"hour": 12, "minute": 6}
